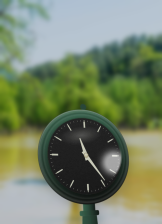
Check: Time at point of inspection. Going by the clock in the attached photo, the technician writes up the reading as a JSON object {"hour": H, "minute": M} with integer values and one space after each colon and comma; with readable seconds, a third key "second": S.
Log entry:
{"hour": 11, "minute": 24}
